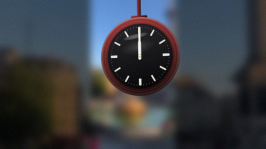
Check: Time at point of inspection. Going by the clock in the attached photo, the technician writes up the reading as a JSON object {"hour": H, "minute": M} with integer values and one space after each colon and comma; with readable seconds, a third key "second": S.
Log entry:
{"hour": 12, "minute": 0}
